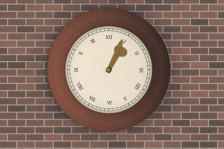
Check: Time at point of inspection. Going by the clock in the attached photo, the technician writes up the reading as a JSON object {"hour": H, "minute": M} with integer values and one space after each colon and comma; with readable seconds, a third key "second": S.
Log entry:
{"hour": 1, "minute": 4}
